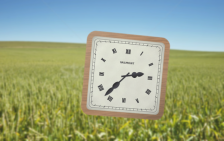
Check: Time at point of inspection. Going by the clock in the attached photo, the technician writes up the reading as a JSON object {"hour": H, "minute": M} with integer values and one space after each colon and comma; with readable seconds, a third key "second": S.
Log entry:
{"hour": 2, "minute": 37}
